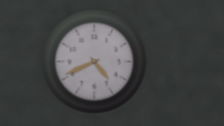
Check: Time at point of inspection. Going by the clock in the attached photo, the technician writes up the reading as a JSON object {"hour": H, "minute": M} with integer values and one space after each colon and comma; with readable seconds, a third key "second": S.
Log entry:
{"hour": 4, "minute": 41}
